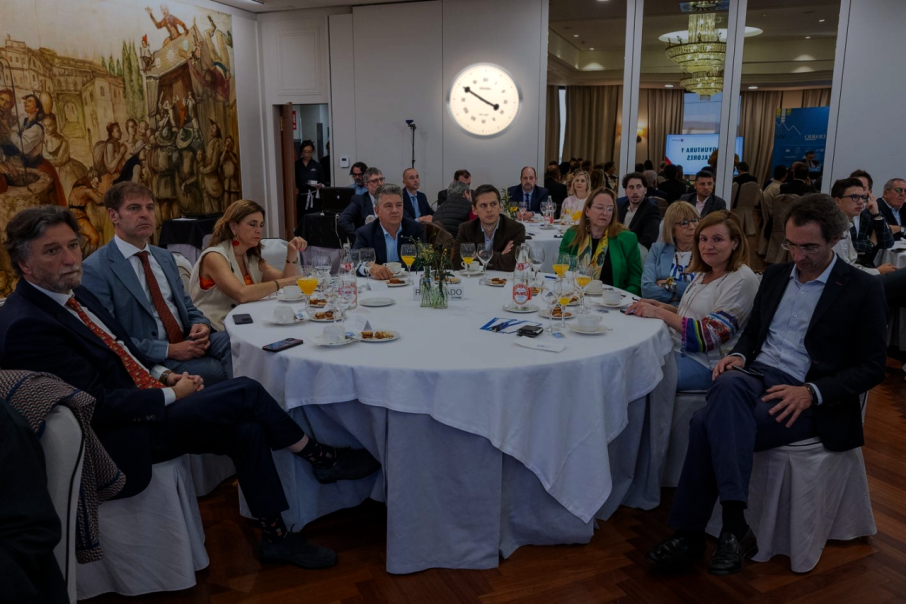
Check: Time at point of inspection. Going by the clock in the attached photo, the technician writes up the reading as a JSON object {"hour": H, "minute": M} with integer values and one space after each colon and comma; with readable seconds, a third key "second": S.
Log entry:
{"hour": 3, "minute": 50}
